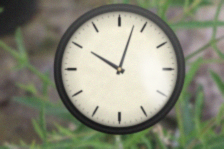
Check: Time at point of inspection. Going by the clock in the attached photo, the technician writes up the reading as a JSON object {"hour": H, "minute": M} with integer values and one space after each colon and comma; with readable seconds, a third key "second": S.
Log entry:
{"hour": 10, "minute": 3}
